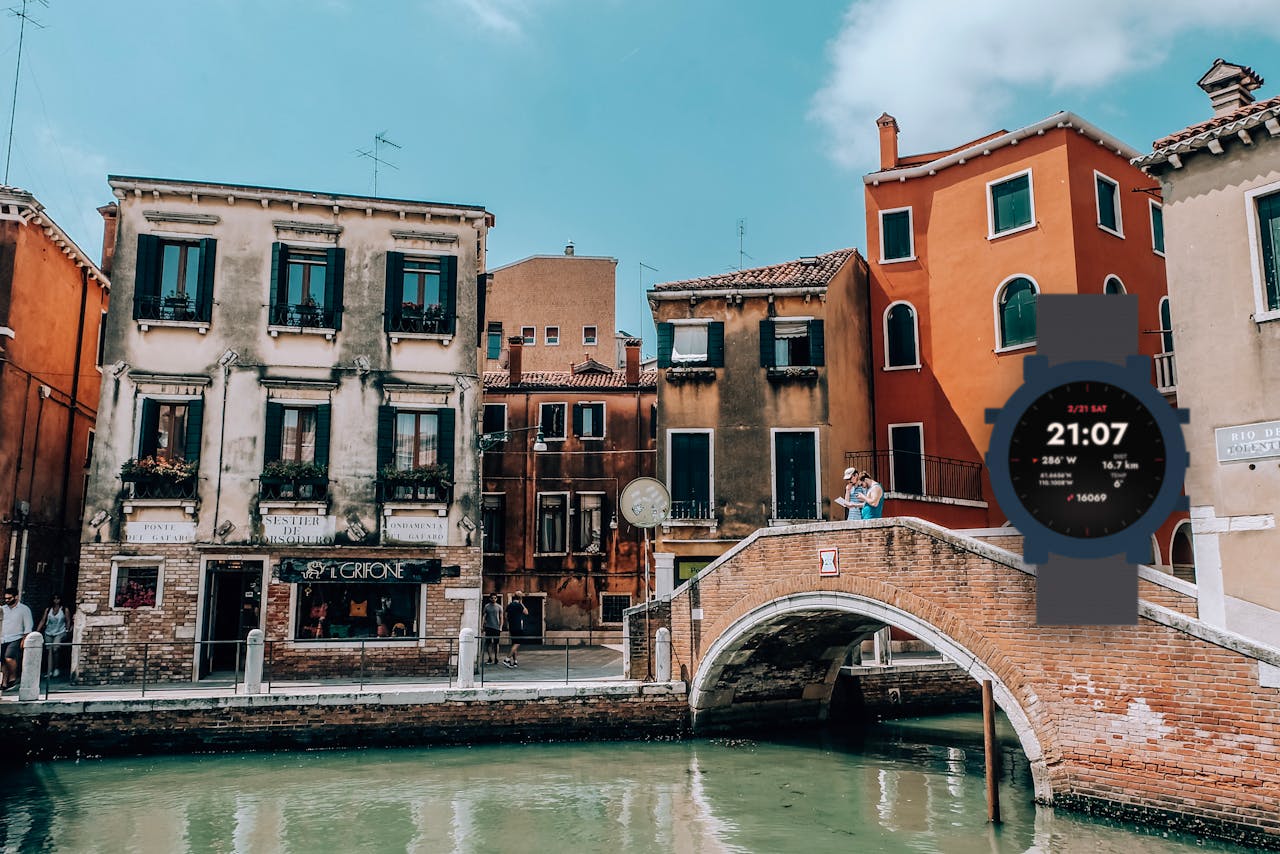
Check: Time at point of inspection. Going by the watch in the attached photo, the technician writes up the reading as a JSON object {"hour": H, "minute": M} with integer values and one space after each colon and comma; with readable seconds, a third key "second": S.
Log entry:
{"hour": 21, "minute": 7}
